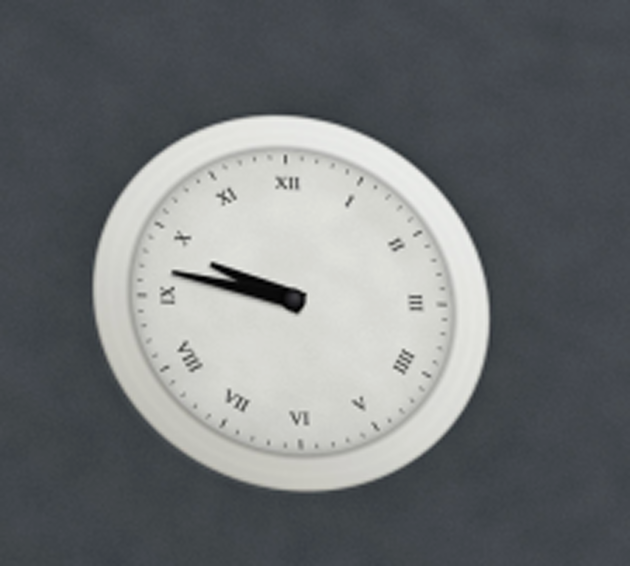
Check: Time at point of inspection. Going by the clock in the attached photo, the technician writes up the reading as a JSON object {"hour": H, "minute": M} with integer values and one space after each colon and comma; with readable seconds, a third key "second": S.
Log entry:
{"hour": 9, "minute": 47}
